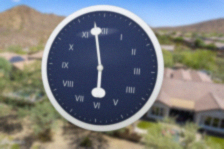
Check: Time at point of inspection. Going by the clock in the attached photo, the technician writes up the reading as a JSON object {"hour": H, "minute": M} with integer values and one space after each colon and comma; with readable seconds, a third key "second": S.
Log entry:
{"hour": 5, "minute": 58}
